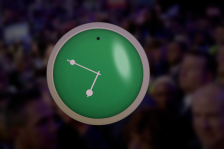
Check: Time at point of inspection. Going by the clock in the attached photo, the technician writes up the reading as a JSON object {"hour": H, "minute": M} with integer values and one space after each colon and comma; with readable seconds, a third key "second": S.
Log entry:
{"hour": 6, "minute": 49}
